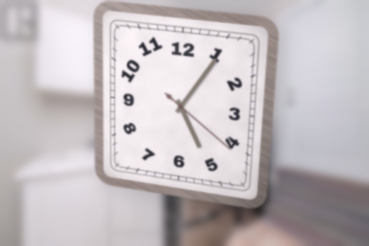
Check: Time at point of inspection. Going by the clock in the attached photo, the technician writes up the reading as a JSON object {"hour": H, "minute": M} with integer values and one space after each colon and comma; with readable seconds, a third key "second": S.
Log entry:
{"hour": 5, "minute": 5, "second": 21}
